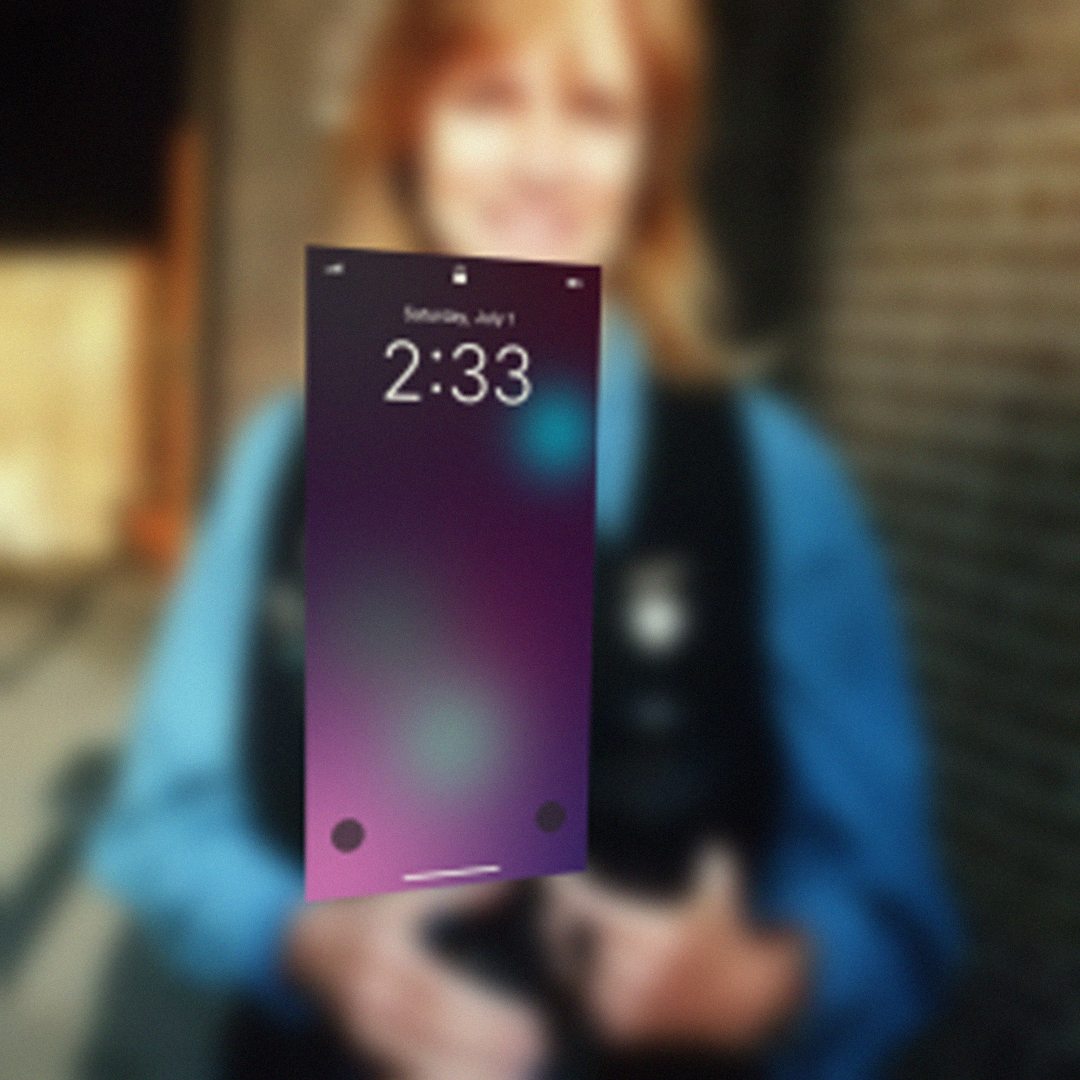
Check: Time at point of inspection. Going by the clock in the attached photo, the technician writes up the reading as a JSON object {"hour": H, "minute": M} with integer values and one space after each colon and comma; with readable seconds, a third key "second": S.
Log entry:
{"hour": 2, "minute": 33}
